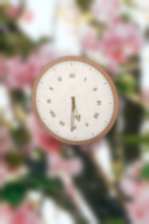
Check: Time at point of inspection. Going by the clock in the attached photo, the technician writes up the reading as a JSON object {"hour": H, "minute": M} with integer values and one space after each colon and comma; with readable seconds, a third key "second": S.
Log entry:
{"hour": 5, "minute": 31}
